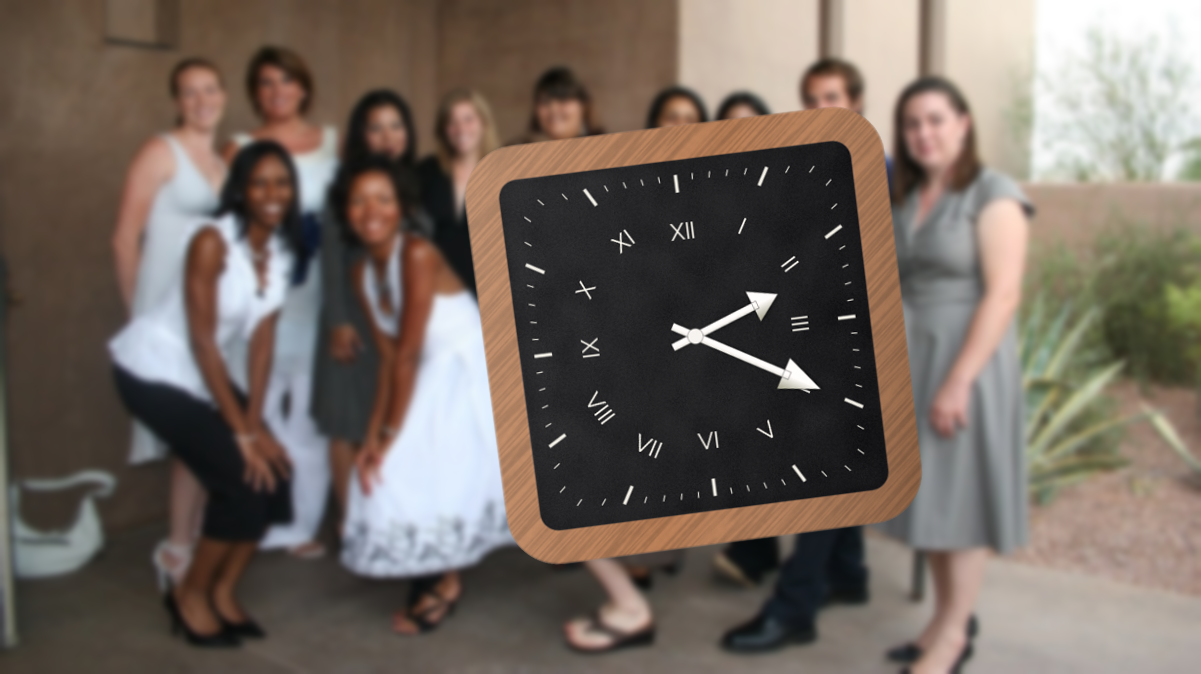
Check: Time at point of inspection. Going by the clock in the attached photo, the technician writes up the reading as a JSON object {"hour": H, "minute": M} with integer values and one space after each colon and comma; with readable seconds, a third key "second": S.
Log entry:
{"hour": 2, "minute": 20}
